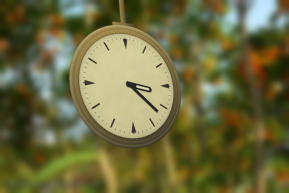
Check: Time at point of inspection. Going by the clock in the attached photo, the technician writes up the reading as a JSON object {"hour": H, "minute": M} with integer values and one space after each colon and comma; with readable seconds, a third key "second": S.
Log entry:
{"hour": 3, "minute": 22}
